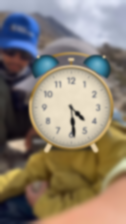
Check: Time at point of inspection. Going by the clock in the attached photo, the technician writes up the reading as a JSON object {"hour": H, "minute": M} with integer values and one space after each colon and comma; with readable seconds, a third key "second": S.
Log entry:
{"hour": 4, "minute": 29}
